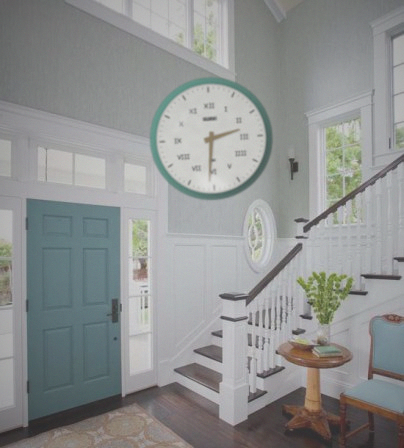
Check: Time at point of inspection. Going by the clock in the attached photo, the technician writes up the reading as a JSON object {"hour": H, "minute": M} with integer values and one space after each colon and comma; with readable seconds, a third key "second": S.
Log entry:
{"hour": 2, "minute": 31}
